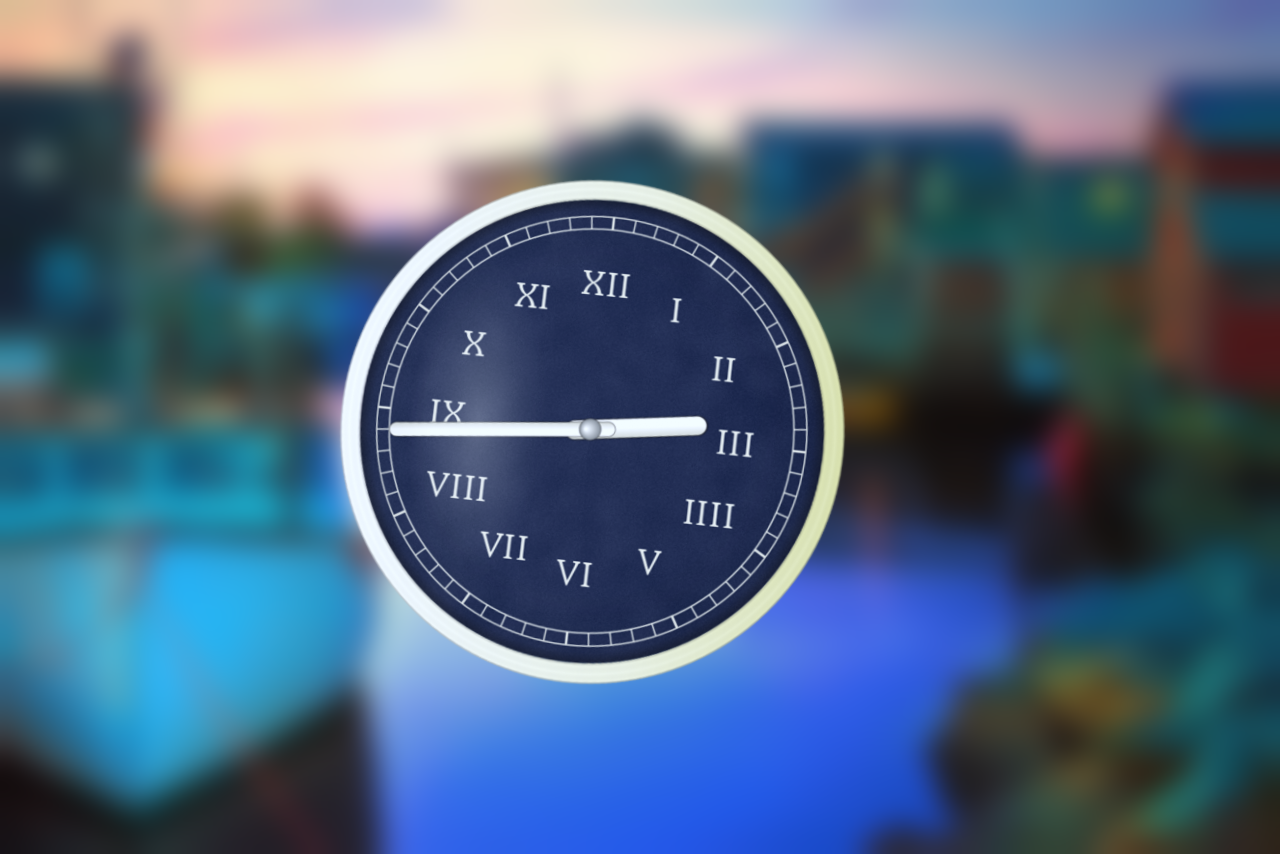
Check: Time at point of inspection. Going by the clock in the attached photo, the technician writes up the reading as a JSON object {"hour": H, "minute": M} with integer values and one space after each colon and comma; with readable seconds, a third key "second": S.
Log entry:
{"hour": 2, "minute": 44}
